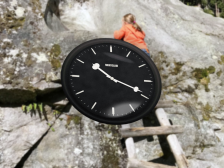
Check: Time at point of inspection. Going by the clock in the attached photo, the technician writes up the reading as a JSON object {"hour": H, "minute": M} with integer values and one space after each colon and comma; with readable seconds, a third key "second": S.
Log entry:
{"hour": 10, "minute": 19}
